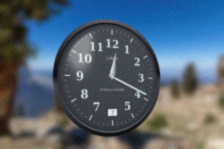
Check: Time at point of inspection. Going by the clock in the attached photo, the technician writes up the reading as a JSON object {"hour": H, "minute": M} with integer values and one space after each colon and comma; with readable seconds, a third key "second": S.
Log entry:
{"hour": 12, "minute": 19}
